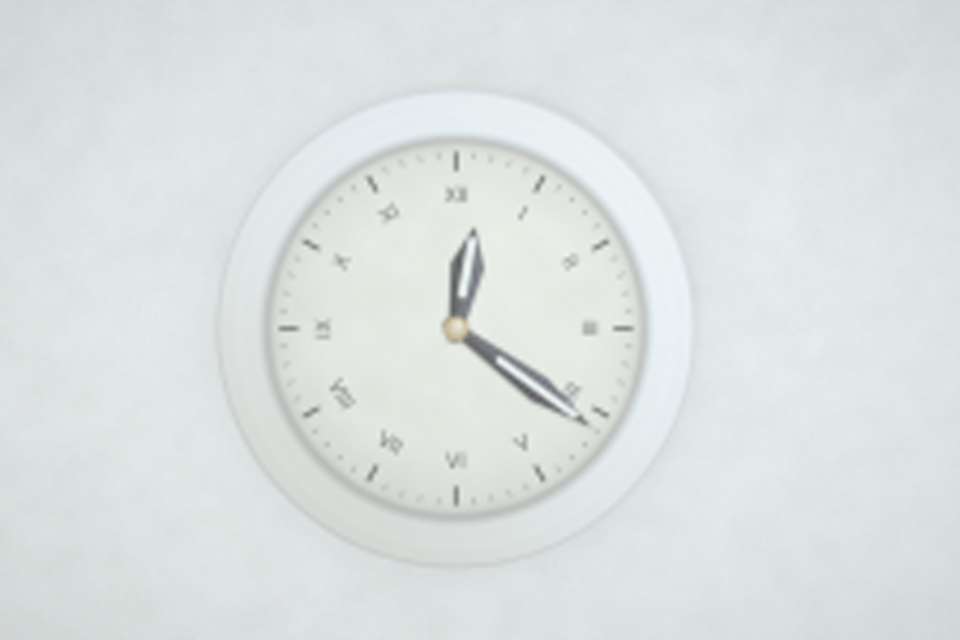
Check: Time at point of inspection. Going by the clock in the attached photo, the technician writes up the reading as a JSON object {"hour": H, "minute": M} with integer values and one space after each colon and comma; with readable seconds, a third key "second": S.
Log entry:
{"hour": 12, "minute": 21}
